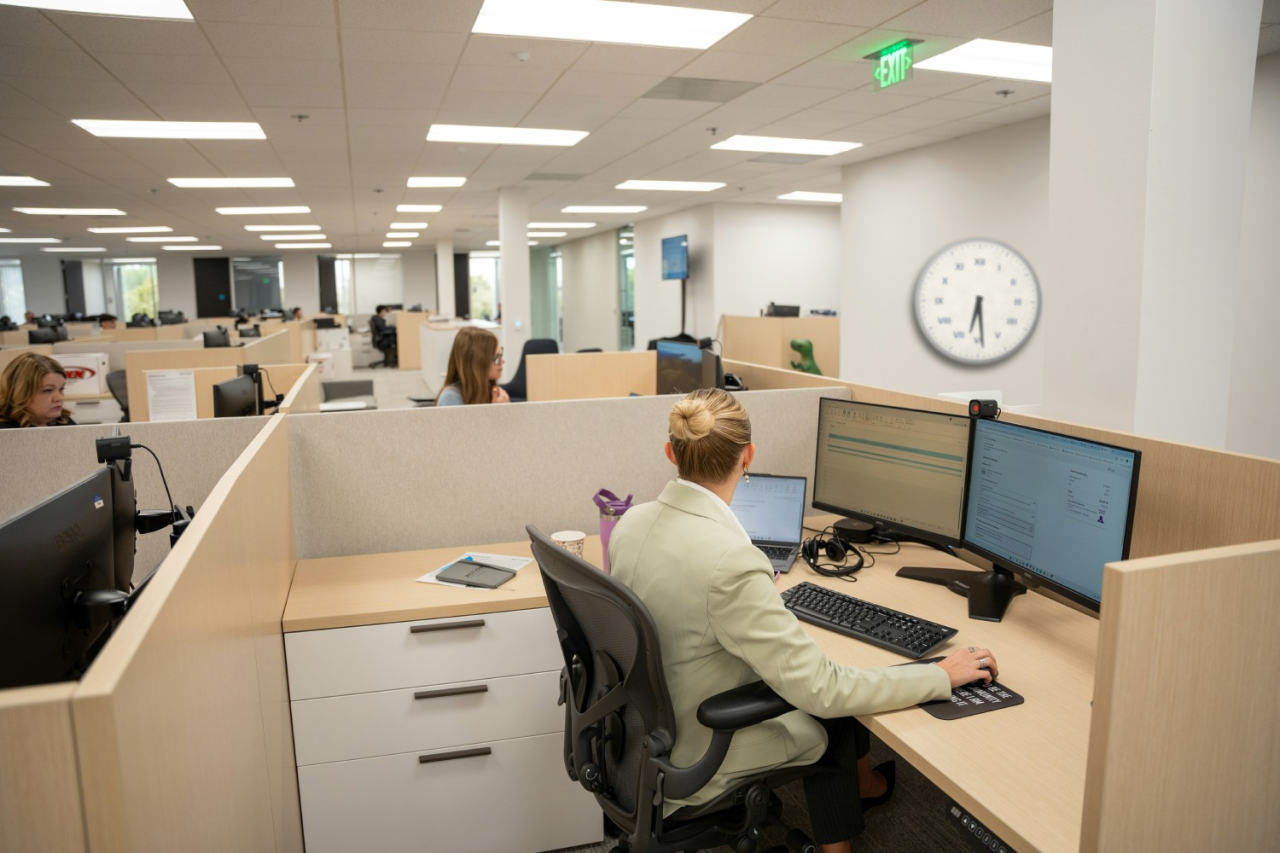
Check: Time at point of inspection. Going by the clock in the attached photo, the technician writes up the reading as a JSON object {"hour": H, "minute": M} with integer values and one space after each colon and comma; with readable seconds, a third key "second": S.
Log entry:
{"hour": 6, "minute": 29}
